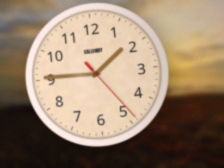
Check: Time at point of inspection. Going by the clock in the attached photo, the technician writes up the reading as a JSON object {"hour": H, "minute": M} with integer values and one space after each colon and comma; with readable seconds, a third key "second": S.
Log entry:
{"hour": 1, "minute": 45, "second": 24}
